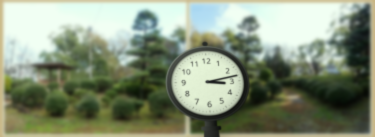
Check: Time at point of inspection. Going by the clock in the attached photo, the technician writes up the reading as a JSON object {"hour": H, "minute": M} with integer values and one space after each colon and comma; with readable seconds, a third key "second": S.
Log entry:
{"hour": 3, "minute": 13}
